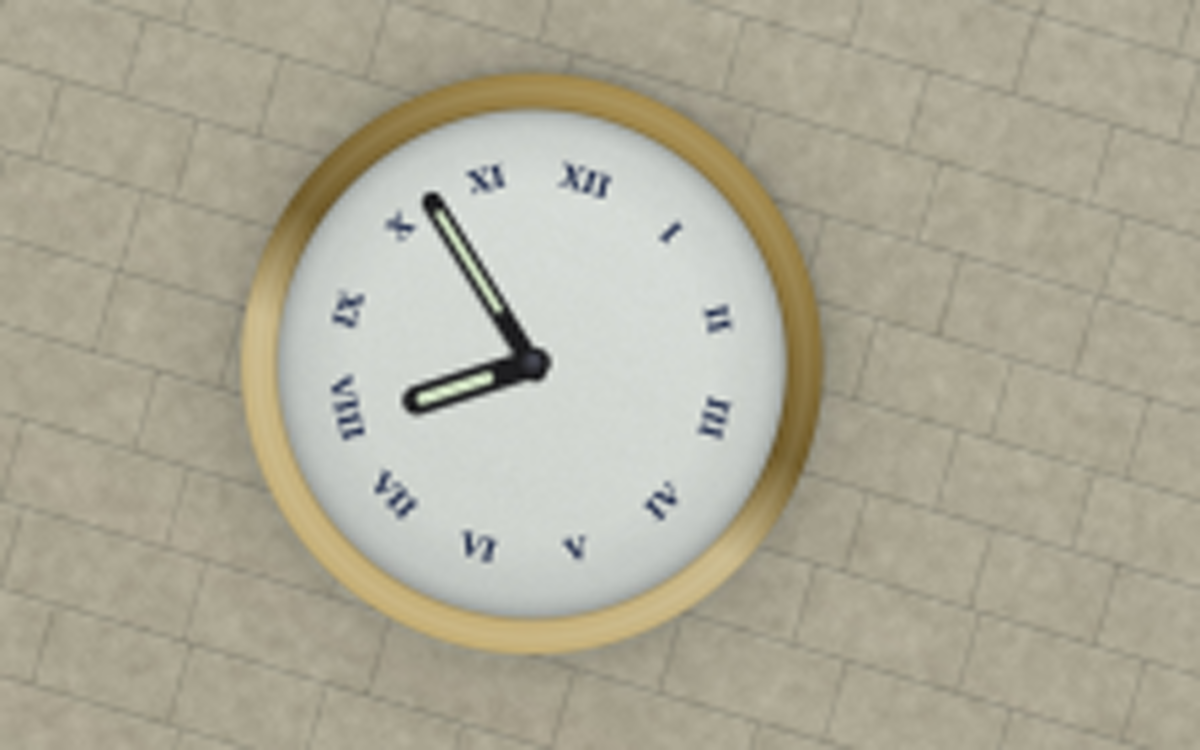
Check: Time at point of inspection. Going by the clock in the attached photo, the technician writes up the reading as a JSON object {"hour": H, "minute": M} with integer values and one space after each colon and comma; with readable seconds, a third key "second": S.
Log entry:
{"hour": 7, "minute": 52}
